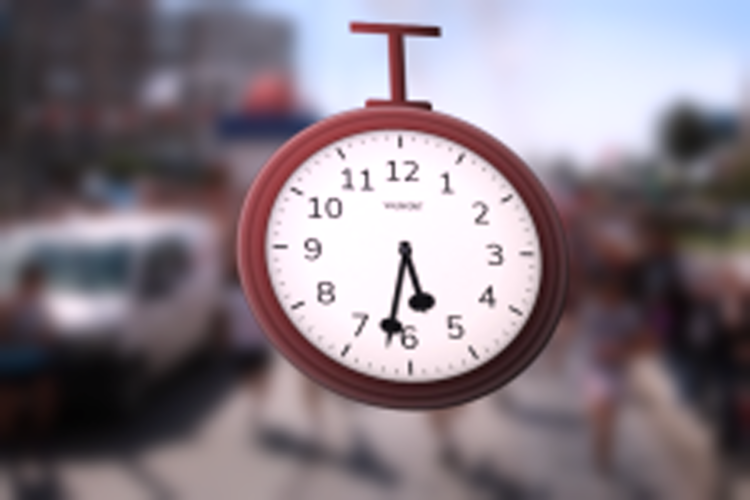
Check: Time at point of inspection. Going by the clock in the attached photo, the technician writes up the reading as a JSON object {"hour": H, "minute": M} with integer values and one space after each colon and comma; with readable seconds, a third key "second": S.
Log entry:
{"hour": 5, "minute": 32}
